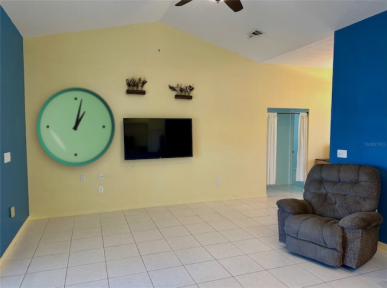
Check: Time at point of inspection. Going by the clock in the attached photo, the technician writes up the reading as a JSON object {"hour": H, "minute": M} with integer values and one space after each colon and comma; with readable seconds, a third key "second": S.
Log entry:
{"hour": 1, "minute": 2}
